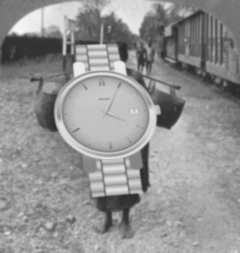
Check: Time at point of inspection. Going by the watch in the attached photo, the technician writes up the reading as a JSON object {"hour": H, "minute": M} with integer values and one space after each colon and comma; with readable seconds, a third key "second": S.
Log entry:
{"hour": 4, "minute": 5}
